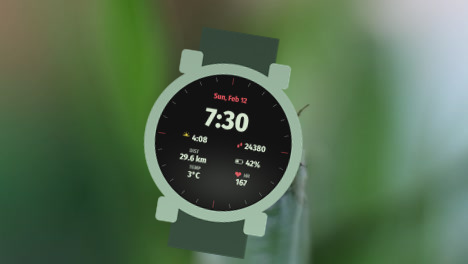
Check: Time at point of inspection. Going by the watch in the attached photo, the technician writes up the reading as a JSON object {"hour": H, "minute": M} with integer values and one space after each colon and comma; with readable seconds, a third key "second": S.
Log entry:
{"hour": 7, "minute": 30}
